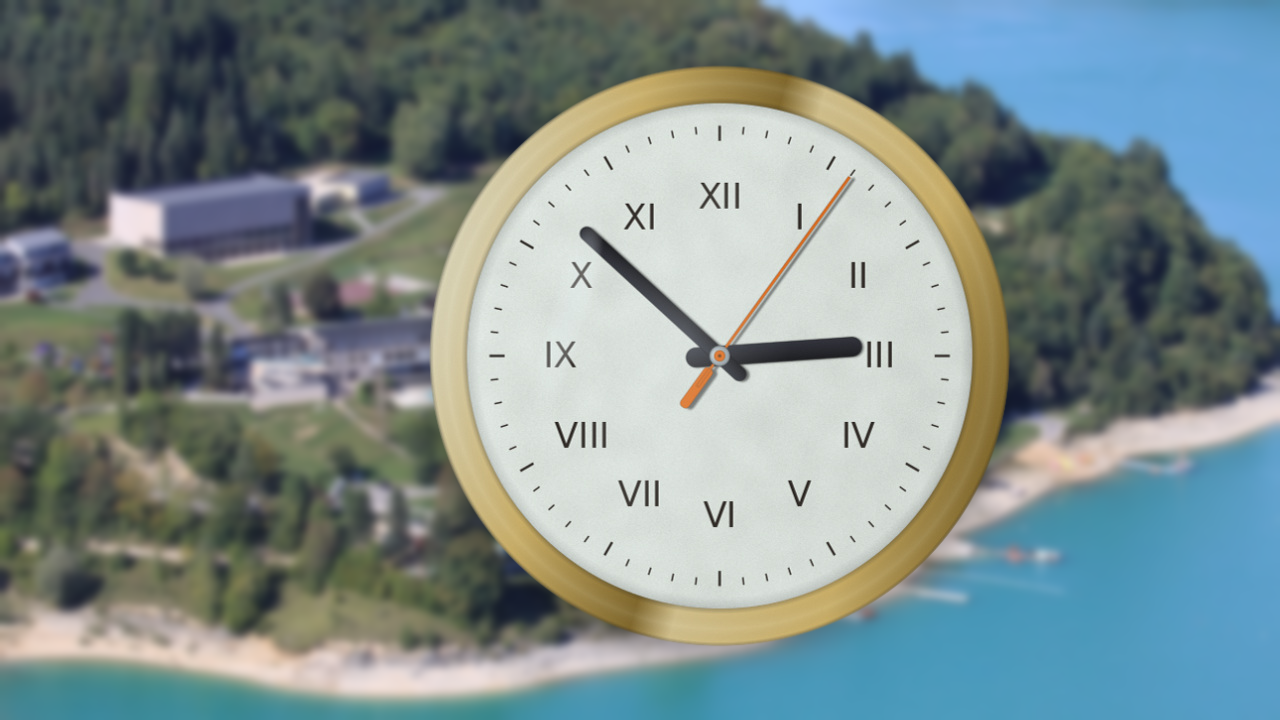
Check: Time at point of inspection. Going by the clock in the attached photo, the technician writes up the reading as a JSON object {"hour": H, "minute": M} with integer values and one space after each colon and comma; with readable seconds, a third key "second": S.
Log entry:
{"hour": 2, "minute": 52, "second": 6}
